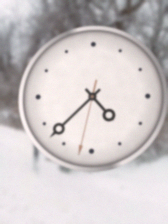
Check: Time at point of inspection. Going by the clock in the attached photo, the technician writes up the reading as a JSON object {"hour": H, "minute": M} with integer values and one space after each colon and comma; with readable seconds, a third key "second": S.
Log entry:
{"hour": 4, "minute": 37, "second": 32}
